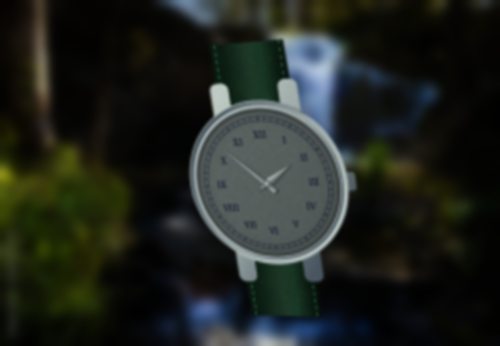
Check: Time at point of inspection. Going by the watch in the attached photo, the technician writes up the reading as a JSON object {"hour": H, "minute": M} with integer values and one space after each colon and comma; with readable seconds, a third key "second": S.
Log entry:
{"hour": 1, "minute": 52}
